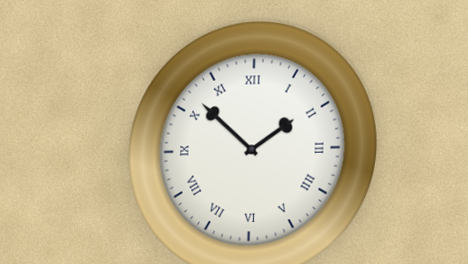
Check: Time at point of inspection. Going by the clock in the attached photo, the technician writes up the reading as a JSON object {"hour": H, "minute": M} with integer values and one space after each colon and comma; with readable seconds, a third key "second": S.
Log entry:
{"hour": 1, "minute": 52}
